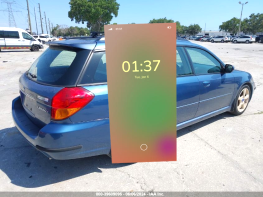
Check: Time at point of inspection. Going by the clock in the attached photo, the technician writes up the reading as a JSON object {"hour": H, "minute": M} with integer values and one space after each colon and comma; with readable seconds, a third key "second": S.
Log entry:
{"hour": 1, "minute": 37}
